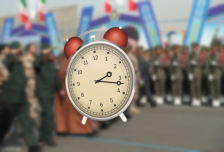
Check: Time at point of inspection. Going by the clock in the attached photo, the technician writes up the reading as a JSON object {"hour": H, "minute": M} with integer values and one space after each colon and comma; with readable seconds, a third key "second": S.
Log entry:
{"hour": 2, "minute": 17}
